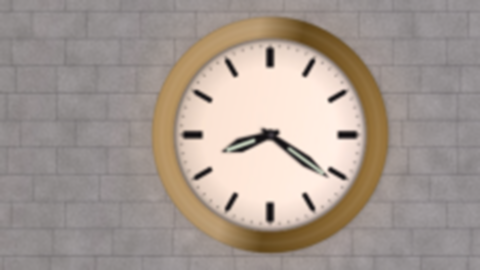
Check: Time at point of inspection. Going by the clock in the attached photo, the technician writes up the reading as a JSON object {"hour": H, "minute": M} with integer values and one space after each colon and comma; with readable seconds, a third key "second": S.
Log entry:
{"hour": 8, "minute": 21}
